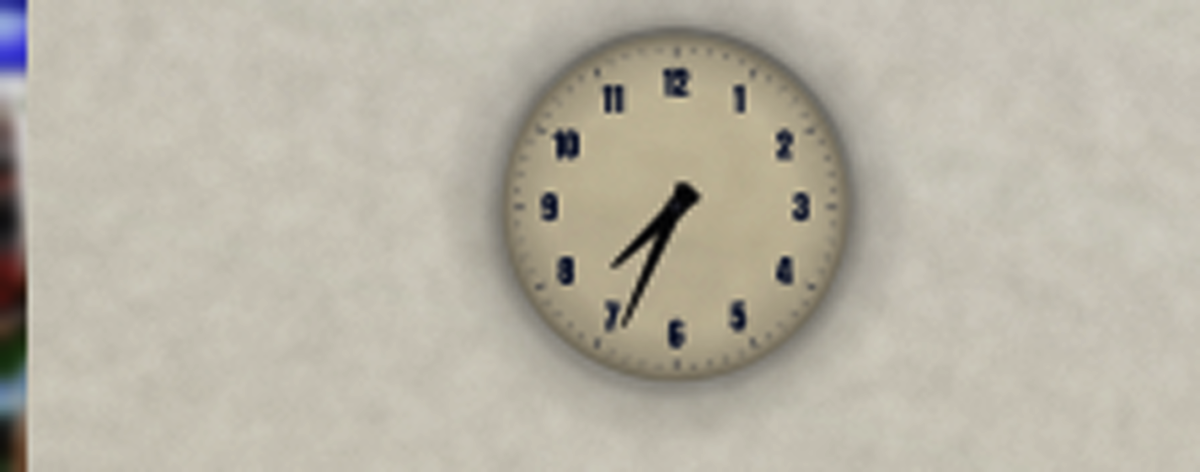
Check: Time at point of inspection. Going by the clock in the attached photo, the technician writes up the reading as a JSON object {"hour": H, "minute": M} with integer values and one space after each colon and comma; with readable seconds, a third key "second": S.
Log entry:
{"hour": 7, "minute": 34}
